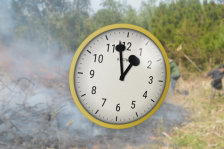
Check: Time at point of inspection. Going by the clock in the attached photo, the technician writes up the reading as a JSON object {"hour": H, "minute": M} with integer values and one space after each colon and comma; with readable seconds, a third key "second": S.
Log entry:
{"hour": 12, "minute": 58}
